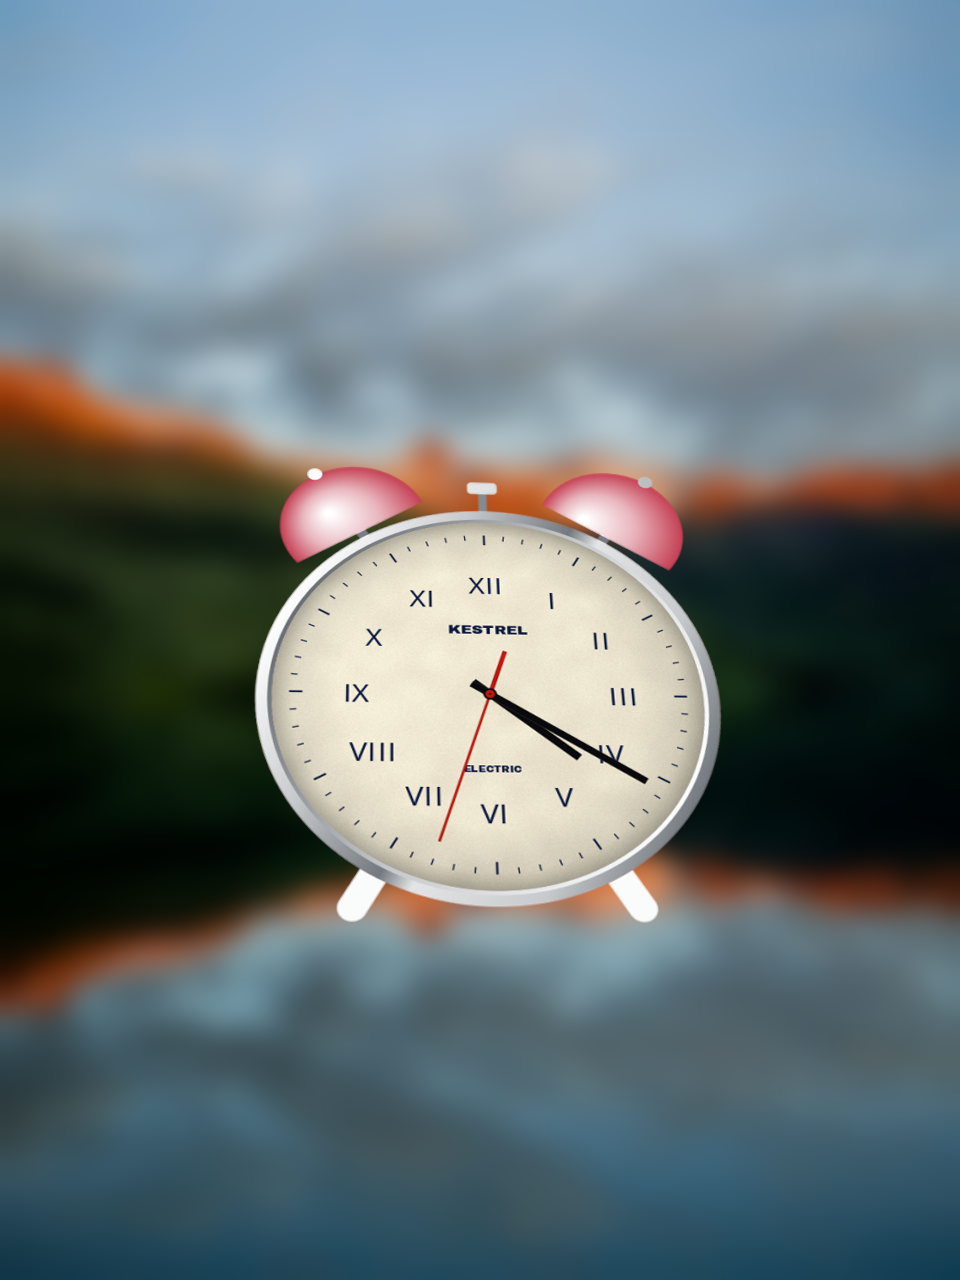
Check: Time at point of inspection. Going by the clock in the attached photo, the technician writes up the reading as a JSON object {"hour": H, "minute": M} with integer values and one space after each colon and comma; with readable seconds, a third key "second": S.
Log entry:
{"hour": 4, "minute": 20, "second": 33}
